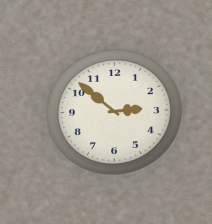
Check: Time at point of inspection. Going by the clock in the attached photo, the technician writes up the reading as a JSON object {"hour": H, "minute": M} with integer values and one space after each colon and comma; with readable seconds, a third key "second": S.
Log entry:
{"hour": 2, "minute": 52}
